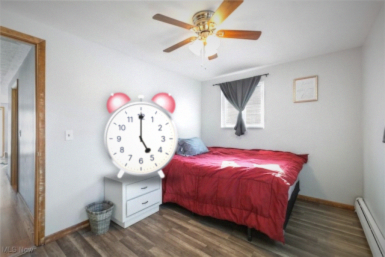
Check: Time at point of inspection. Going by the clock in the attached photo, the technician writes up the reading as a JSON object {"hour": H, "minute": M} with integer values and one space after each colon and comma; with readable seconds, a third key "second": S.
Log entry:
{"hour": 5, "minute": 0}
